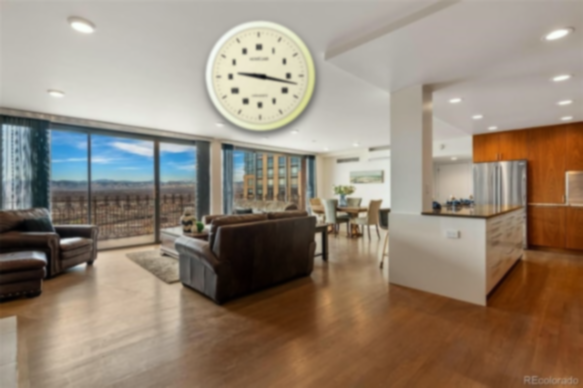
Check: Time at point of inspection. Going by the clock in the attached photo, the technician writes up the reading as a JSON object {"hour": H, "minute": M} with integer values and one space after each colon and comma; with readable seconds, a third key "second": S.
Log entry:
{"hour": 9, "minute": 17}
